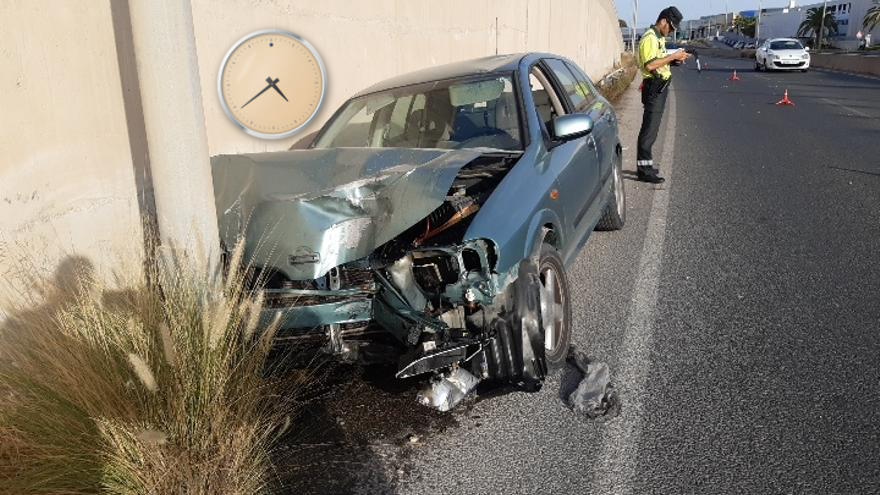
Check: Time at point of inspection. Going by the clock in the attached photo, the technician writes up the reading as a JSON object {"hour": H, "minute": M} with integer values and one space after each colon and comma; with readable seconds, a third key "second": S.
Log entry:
{"hour": 4, "minute": 39}
